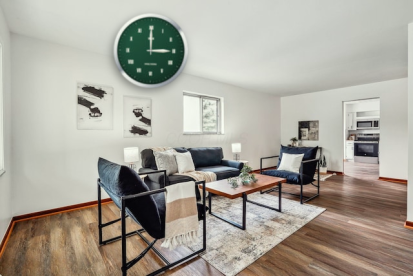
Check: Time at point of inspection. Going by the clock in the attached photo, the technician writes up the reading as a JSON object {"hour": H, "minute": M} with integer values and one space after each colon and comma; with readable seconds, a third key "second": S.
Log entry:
{"hour": 3, "minute": 0}
